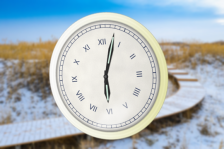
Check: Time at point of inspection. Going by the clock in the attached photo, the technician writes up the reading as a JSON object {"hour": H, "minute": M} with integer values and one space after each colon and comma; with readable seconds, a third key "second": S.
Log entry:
{"hour": 6, "minute": 3}
